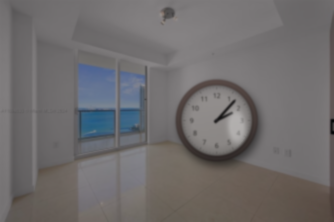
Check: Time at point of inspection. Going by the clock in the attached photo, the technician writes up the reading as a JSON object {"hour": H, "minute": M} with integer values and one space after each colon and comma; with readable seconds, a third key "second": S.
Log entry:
{"hour": 2, "minute": 7}
